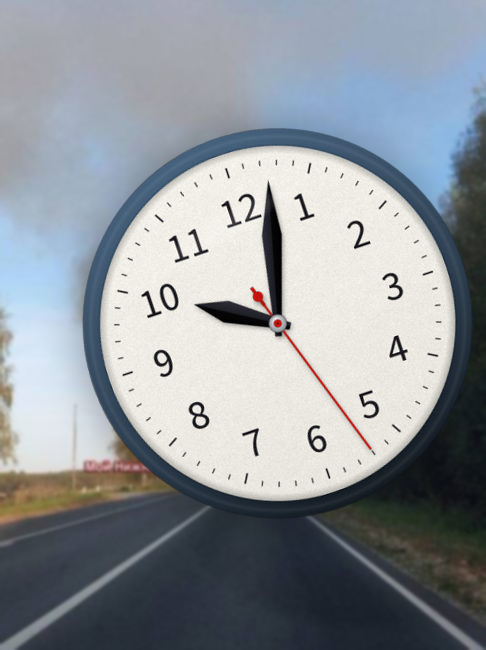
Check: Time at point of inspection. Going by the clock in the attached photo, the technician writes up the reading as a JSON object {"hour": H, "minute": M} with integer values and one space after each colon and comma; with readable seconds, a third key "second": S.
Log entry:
{"hour": 10, "minute": 2, "second": 27}
